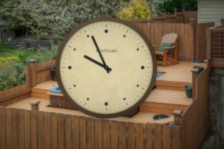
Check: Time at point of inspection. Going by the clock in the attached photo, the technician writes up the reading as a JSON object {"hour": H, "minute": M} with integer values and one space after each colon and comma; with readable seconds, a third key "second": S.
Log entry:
{"hour": 9, "minute": 56}
